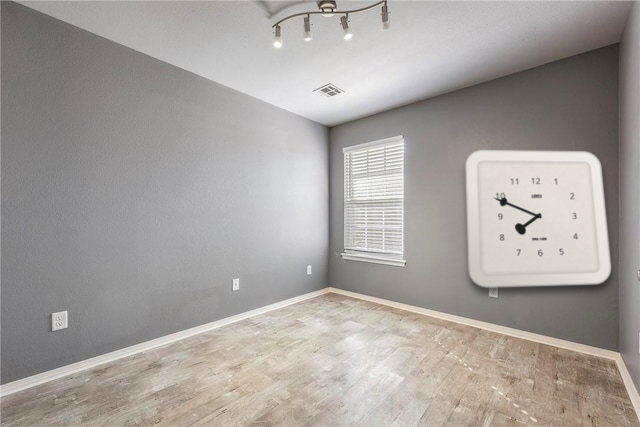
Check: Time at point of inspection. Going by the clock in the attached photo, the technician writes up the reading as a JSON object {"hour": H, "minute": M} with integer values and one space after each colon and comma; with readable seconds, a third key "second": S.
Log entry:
{"hour": 7, "minute": 49}
